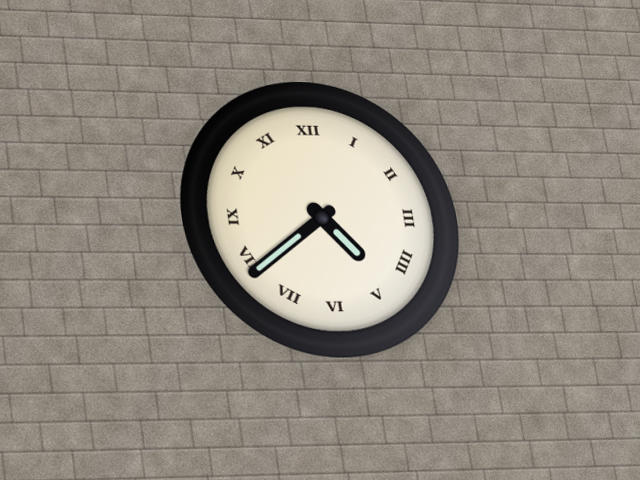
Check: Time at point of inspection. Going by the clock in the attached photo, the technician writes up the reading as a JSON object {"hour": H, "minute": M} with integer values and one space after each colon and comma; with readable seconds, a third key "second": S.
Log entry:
{"hour": 4, "minute": 39}
